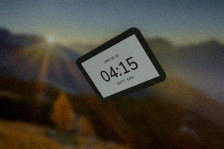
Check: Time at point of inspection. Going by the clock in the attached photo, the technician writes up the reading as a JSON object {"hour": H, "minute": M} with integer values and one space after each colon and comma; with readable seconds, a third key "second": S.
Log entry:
{"hour": 4, "minute": 15}
